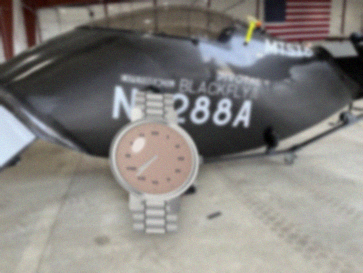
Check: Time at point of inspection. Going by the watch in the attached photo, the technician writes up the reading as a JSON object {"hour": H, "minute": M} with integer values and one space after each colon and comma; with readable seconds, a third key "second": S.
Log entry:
{"hour": 7, "minute": 37}
